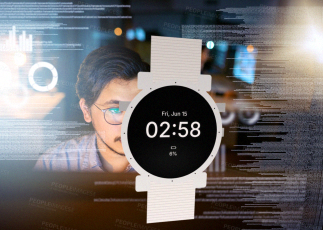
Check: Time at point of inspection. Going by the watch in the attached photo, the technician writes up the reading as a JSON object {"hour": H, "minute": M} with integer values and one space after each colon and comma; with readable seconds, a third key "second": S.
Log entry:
{"hour": 2, "minute": 58}
